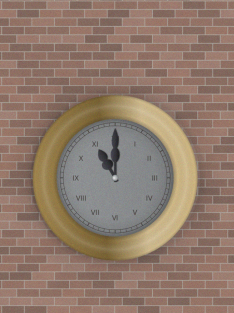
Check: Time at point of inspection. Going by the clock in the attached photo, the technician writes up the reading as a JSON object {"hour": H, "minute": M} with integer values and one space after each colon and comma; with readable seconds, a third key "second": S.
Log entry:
{"hour": 11, "minute": 0}
